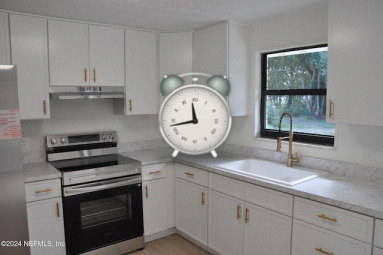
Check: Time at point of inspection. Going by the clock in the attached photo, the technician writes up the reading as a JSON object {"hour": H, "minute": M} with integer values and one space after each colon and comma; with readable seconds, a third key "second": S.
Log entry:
{"hour": 11, "minute": 43}
